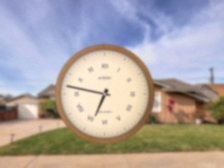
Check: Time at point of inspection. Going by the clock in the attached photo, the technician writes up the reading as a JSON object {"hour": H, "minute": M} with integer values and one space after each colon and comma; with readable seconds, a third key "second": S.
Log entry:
{"hour": 6, "minute": 47}
